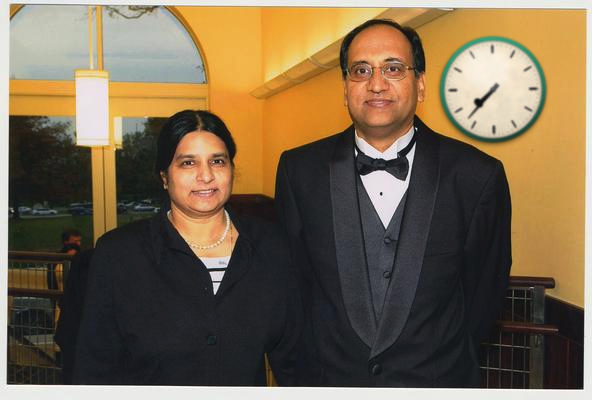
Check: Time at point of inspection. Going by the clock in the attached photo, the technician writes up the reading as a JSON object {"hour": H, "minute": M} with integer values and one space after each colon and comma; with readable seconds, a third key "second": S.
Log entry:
{"hour": 7, "minute": 37}
